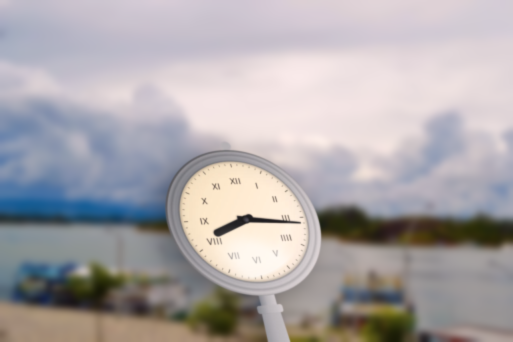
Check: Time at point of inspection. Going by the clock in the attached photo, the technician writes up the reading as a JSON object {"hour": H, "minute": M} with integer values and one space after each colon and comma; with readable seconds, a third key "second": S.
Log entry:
{"hour": 8, "minute": 16}
